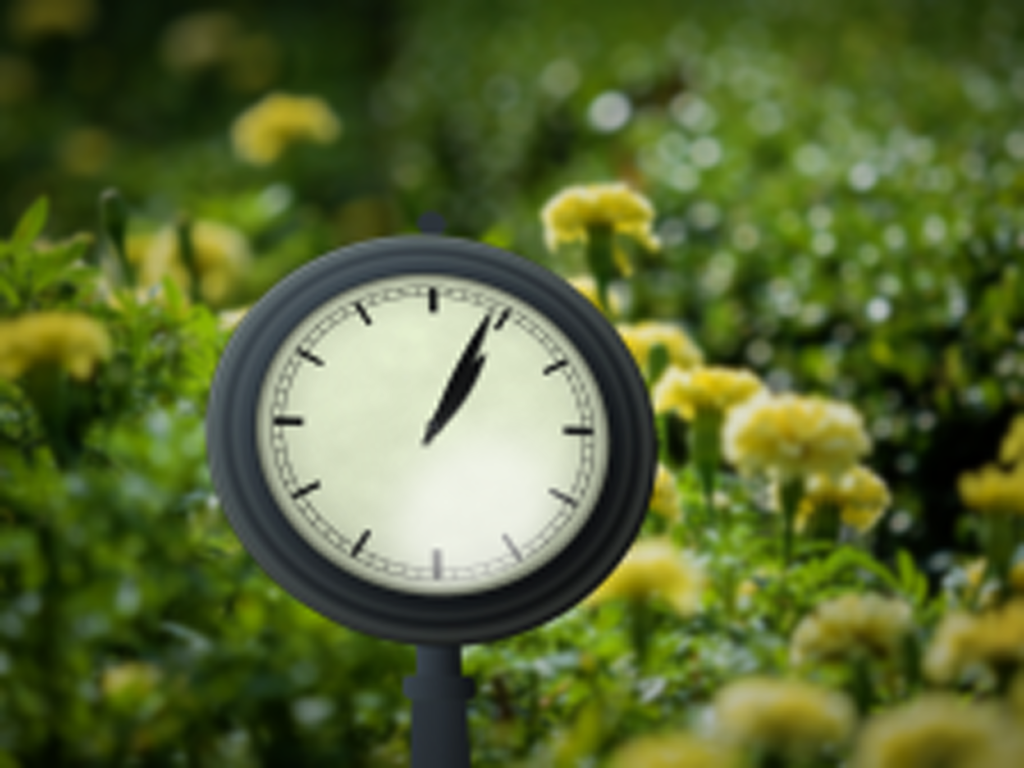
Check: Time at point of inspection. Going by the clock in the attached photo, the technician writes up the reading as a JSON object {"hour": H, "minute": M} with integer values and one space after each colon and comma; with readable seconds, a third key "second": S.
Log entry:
{"hour": 1, "minute": 4}
